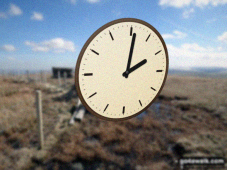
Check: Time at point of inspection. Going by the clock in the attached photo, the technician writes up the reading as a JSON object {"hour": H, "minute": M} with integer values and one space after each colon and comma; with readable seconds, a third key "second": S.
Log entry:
{"hour": 2, "minute": 1}
